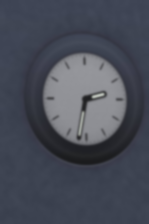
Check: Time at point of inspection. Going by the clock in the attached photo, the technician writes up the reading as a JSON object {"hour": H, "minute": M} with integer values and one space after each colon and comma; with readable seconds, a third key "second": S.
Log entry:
{"hour": 2, "minute": 32}
